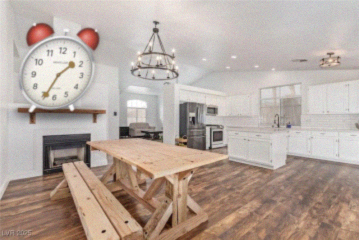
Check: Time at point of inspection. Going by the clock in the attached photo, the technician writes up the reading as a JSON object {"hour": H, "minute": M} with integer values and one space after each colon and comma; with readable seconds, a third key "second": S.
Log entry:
{"hour": 1, "minute": 34}
